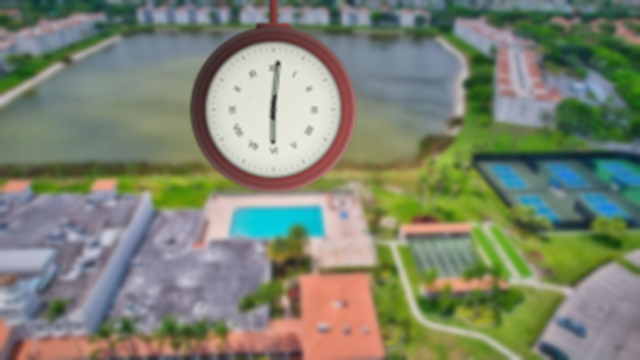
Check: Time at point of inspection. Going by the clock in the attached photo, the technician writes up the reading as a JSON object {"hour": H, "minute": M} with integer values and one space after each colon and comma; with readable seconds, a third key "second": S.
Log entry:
{"hour": 6, "minute": 1}
